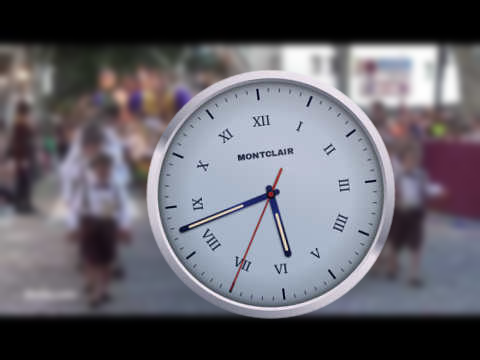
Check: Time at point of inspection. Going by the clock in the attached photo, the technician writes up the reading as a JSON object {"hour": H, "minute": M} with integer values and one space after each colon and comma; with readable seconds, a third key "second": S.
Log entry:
{"hour": 5, "minute": 42, "second": 35}
